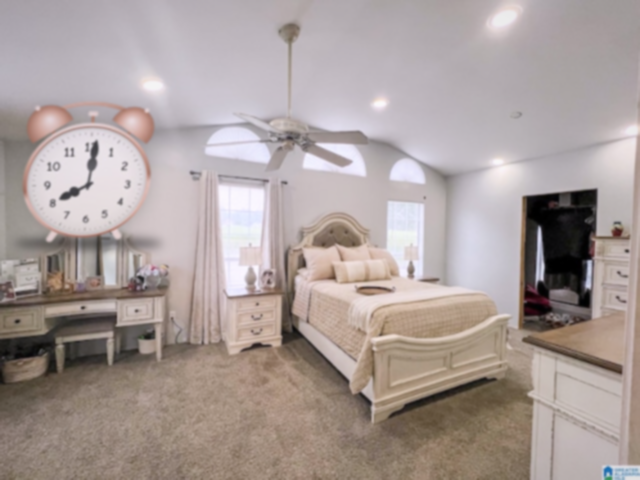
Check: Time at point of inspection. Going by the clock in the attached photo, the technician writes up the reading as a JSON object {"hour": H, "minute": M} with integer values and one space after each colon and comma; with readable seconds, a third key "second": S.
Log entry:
{"hour": 8, "minute": 1}
